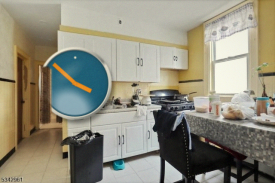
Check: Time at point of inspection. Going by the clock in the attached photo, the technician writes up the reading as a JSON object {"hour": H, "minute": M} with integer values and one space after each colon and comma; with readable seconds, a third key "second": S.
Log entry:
{"hour": 3, "minute": 52}
